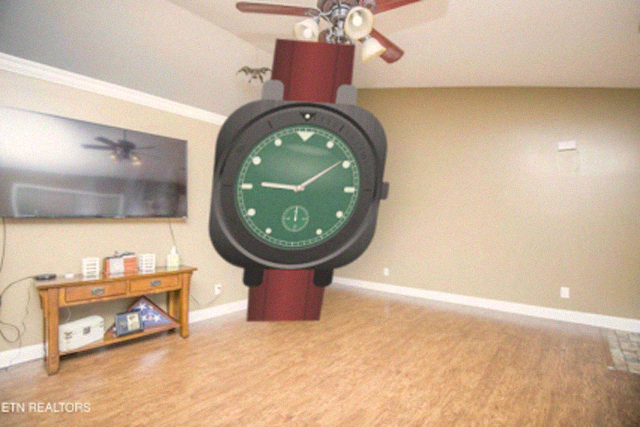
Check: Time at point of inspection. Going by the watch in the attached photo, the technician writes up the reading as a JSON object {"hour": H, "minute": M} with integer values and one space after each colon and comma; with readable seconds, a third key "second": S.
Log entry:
{"hour": 9, "minute": 9}
